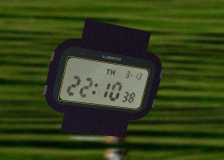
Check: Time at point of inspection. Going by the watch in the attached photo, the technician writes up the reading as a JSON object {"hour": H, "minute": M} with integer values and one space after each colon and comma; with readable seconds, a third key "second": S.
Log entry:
{"hour": 22, "minute": 10, "second": 38}
